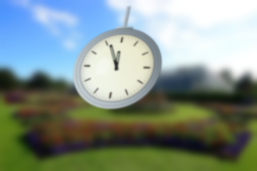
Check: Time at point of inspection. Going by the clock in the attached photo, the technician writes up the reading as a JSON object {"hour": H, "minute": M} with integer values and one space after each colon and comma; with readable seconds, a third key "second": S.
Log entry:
{"hour": 11, "minute": 56}
